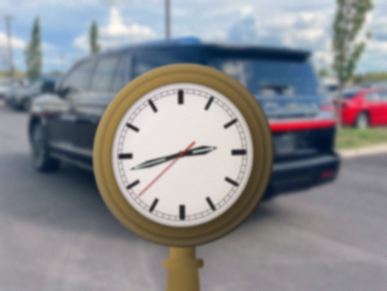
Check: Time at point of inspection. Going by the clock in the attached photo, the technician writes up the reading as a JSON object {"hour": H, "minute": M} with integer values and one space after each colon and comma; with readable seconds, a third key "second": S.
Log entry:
{"hour": 2, "minute": 42, "second": 38}
